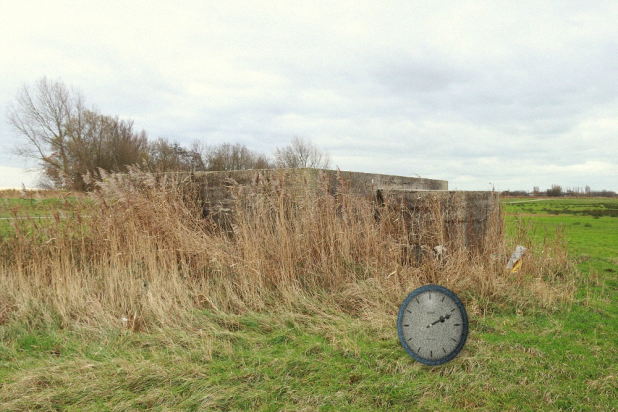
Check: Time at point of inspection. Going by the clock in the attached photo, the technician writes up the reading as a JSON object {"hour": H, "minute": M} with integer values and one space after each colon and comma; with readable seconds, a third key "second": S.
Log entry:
{"hour": 2, "minute": 11}
